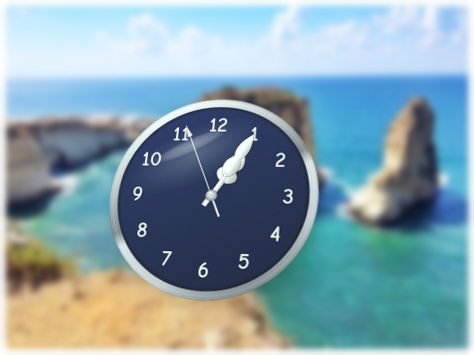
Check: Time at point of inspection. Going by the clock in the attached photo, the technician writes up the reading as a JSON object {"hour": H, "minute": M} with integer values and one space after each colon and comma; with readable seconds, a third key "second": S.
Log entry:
{"hour": 1, "minute": 4, "second": 56}
